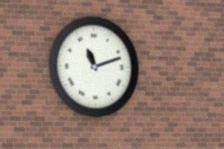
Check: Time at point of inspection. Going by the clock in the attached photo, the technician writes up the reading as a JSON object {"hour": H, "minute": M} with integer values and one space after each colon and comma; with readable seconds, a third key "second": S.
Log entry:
{"hour": 11, "minute": 12}
